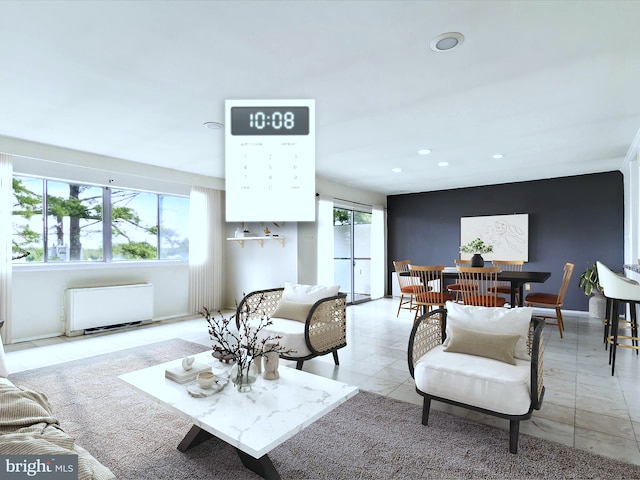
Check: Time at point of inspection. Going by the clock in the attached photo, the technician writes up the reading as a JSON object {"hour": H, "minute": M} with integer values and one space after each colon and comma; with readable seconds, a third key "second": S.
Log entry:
{"hour": 10, "minute": 8}
